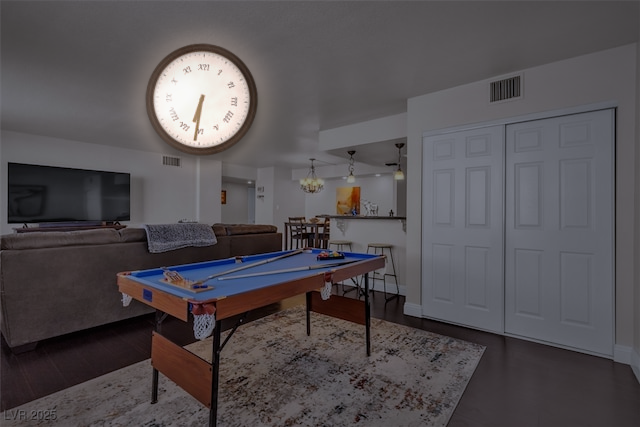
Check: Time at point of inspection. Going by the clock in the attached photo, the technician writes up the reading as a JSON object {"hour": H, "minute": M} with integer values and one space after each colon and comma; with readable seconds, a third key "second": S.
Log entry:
{"hour": 6, "minute": 31}
